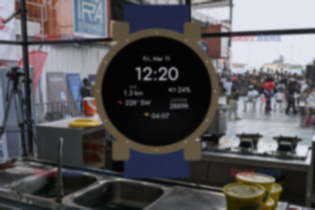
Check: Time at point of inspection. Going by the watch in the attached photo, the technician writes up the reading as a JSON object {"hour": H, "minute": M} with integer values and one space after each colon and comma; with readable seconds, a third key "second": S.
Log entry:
{"hour": 12, "minute": 20}
